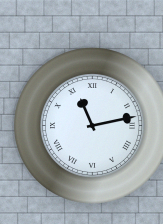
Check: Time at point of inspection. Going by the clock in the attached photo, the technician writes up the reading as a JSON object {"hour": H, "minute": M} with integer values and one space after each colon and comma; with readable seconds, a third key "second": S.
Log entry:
{"hour": 11, "minute": 13}
